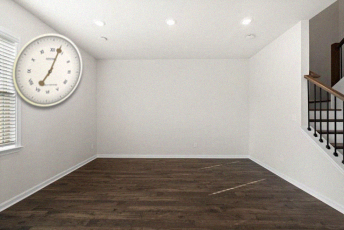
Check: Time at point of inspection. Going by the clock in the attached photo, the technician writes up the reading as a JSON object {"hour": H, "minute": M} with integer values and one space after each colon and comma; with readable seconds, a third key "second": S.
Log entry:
{"hour": 7, "minute": 3}
